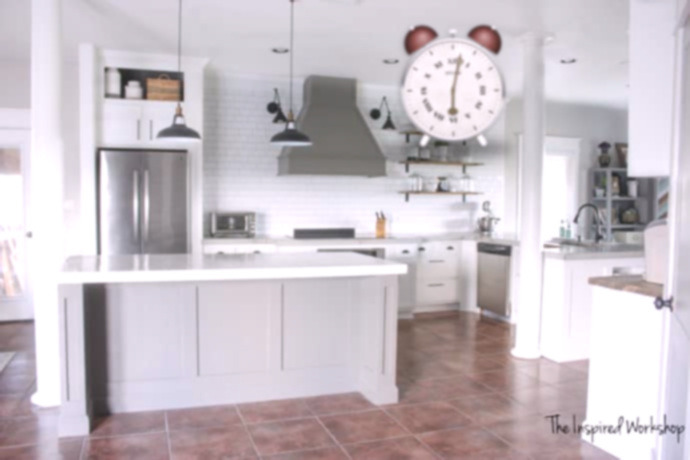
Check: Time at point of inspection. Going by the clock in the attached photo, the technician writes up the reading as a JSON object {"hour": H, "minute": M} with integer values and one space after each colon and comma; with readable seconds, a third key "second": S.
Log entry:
{"hour": 6, "minute": 2}
